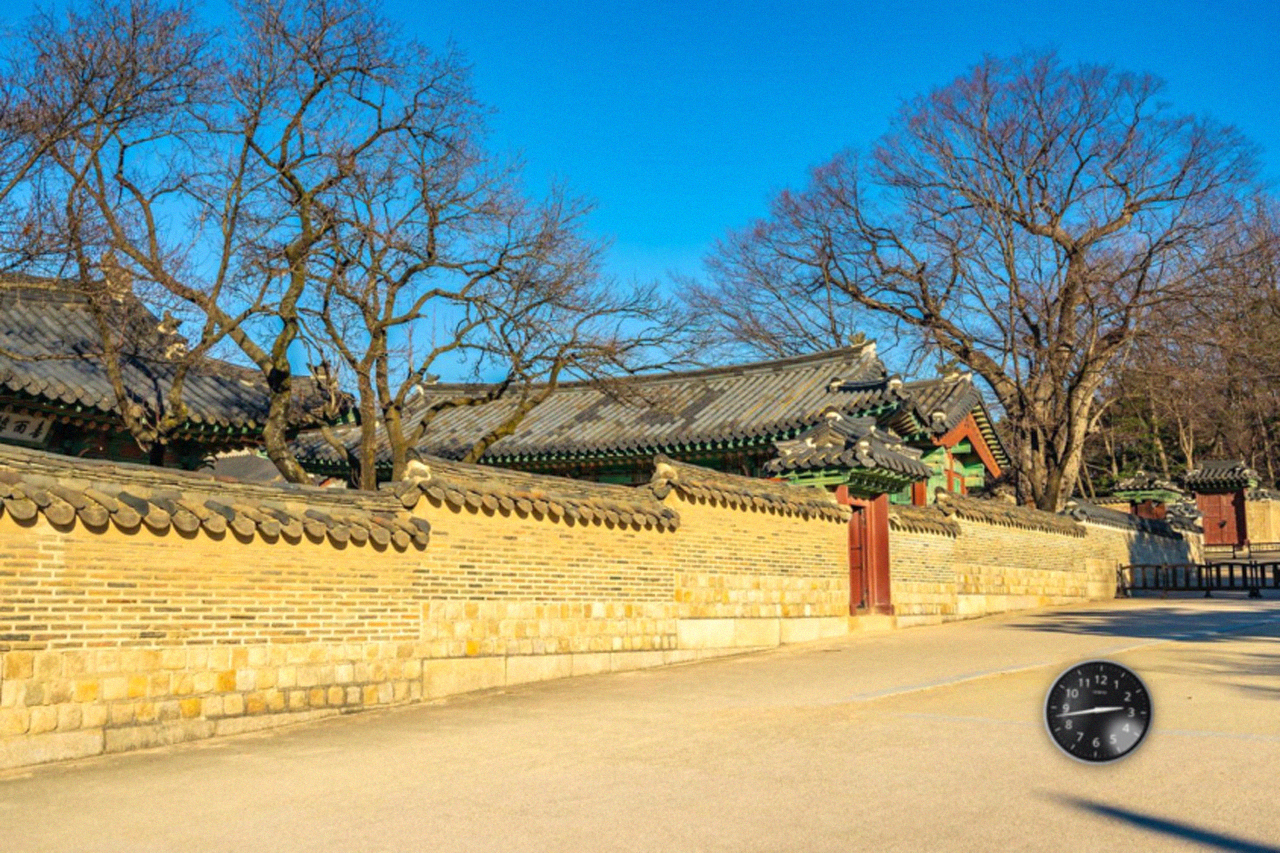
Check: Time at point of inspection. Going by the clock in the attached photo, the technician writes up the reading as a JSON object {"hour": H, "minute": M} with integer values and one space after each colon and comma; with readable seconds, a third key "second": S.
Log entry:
{"hour": 2, "minute": 43}
